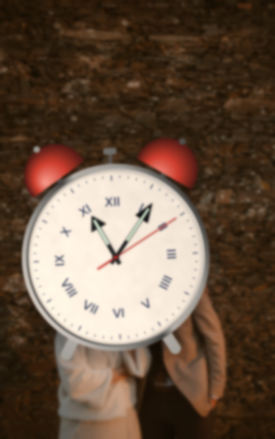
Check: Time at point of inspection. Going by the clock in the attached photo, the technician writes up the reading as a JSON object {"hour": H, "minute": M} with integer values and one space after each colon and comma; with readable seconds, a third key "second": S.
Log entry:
{"hour": 11, "minute": 6, "second": 10}
